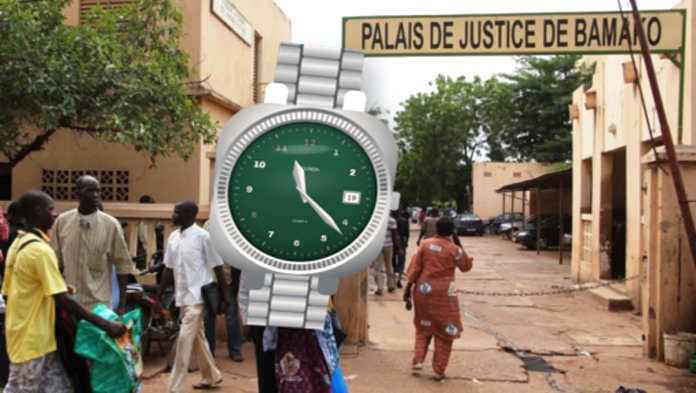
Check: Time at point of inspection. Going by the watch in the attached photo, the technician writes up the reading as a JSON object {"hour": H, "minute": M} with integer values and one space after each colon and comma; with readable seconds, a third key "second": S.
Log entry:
{"hour": 11, "minute": 22}
